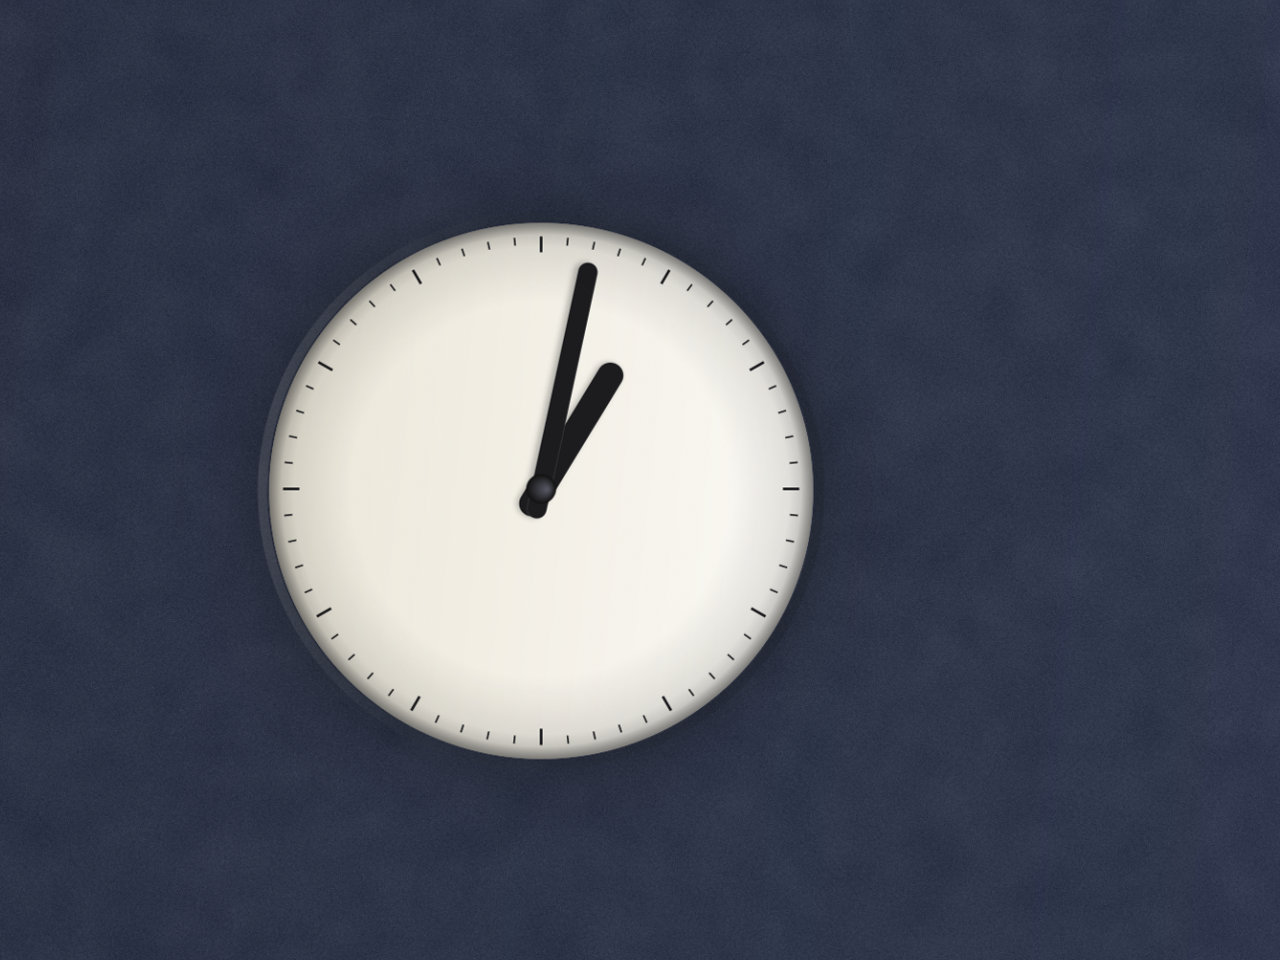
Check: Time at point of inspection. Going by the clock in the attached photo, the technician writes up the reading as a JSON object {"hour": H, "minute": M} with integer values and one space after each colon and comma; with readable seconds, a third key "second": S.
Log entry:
{"hour": 1, "minute": 2}
